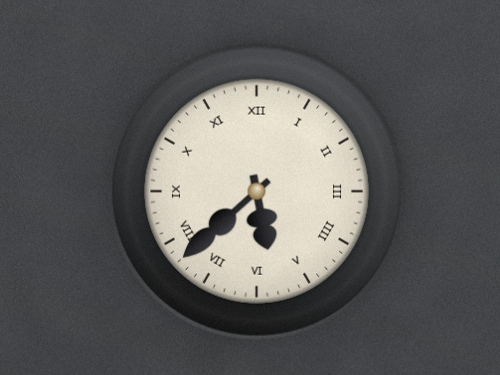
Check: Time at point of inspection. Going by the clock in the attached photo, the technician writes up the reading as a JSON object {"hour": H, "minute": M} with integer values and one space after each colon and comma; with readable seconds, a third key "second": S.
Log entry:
{"hour": 5, "minute": 38}
